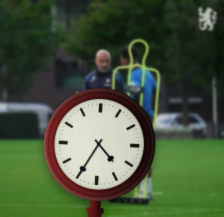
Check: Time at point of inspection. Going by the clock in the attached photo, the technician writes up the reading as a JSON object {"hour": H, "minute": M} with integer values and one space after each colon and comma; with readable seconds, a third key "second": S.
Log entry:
{"hour": 4, "minute": 35}
